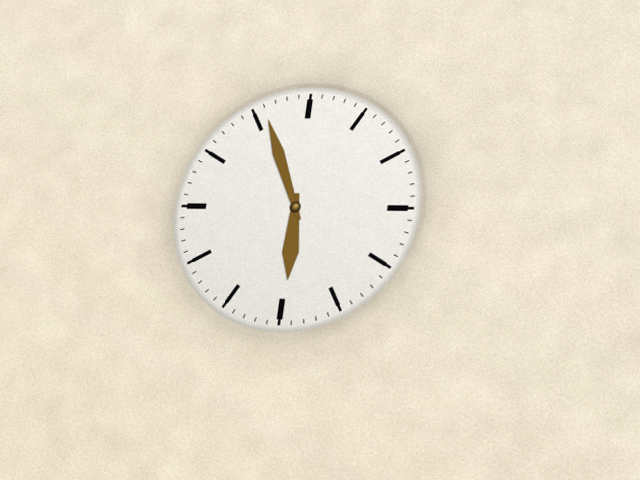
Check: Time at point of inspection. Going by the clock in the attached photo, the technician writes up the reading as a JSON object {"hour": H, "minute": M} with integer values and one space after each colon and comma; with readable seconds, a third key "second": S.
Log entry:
{"hour": 5, "minute": 56}
